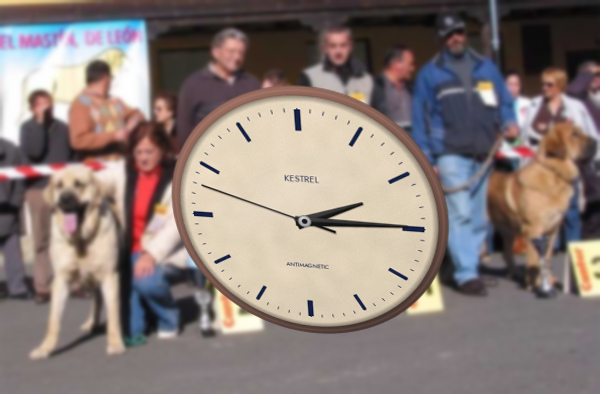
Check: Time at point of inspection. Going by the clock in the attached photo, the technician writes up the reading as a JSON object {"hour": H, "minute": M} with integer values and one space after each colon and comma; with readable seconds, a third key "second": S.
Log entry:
{"hour": 2, "minute": 14, "second": 48}
